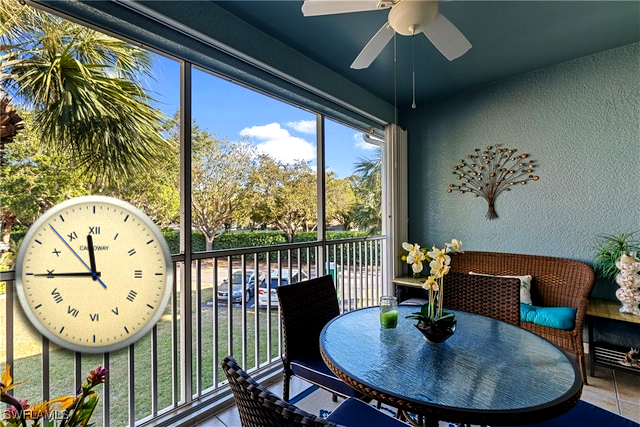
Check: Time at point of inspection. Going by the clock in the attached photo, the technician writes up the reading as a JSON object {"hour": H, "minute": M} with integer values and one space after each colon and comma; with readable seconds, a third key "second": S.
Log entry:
{"hour": 11, "minute": 44, "second": 53}
